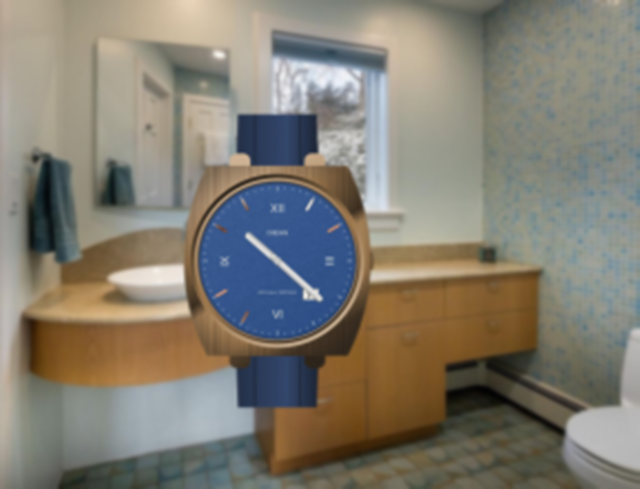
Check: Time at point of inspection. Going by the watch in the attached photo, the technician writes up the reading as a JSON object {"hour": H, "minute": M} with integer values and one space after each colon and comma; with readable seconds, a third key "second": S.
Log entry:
{"hour": 10, "minute": 22}
